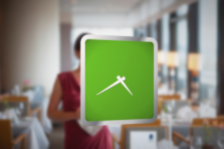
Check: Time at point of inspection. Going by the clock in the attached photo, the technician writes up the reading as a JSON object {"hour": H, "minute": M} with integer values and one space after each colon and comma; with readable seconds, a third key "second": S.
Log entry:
{"hour": 4, "minute": 40}
